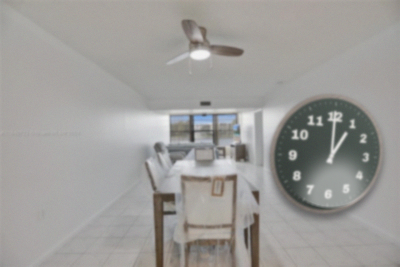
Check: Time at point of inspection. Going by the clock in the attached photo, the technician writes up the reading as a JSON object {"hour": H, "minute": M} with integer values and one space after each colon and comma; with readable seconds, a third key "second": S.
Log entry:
{"hour": 1, "minute": 0}
